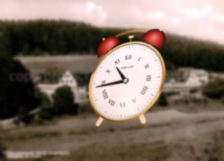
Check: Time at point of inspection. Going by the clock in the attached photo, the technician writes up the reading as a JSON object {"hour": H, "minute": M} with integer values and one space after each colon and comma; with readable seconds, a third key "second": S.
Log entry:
{"hour": 10, "minute": 44}
